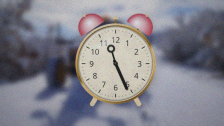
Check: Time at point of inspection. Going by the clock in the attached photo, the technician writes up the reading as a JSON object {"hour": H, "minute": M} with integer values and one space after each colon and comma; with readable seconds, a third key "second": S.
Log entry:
{"hour": 11, "minute": 26}
